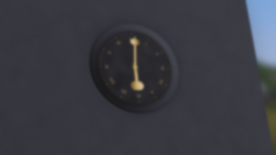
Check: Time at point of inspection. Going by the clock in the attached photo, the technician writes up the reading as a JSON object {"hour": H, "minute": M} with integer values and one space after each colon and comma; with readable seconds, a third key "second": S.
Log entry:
{"hour": 6, "minute": 1}
